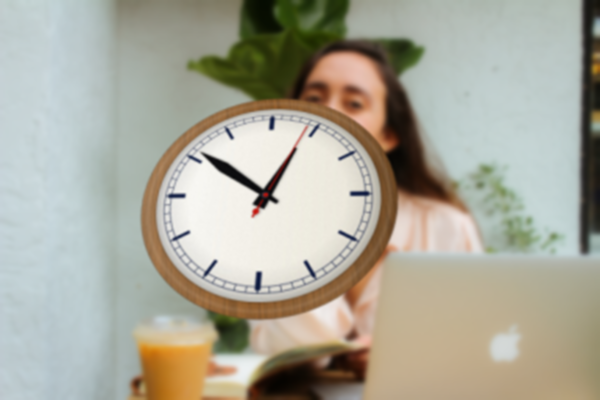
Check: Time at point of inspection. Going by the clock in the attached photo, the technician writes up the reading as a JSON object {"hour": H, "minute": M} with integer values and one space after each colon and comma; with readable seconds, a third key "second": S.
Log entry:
{"hour": 12, "minute": 51, "second": 4}
